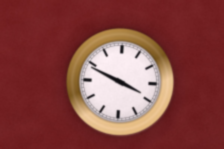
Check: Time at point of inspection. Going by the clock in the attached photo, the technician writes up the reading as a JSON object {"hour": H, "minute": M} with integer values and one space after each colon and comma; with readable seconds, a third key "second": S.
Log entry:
{"hour": 3, "minute": 49}
